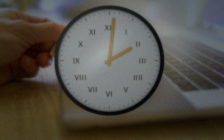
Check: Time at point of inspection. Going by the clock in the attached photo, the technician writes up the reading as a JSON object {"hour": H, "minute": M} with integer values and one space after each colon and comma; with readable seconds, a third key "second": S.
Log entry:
{"hour": 2, "minute": 1}
